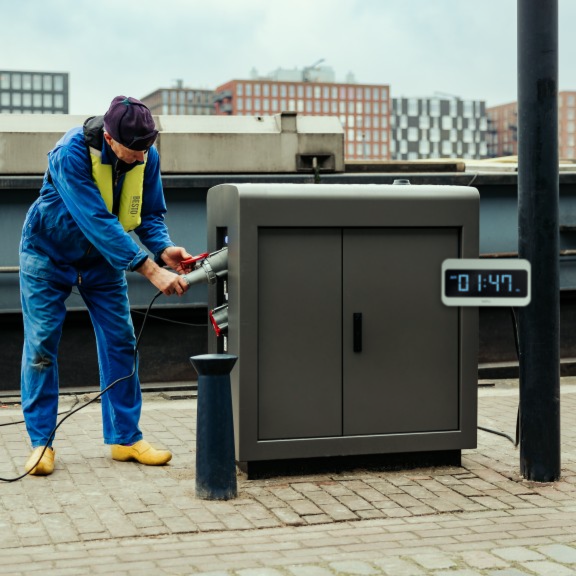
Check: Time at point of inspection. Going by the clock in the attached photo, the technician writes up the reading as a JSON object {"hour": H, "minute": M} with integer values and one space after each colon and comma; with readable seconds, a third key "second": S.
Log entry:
{"hour": 1, "minute": 47}
